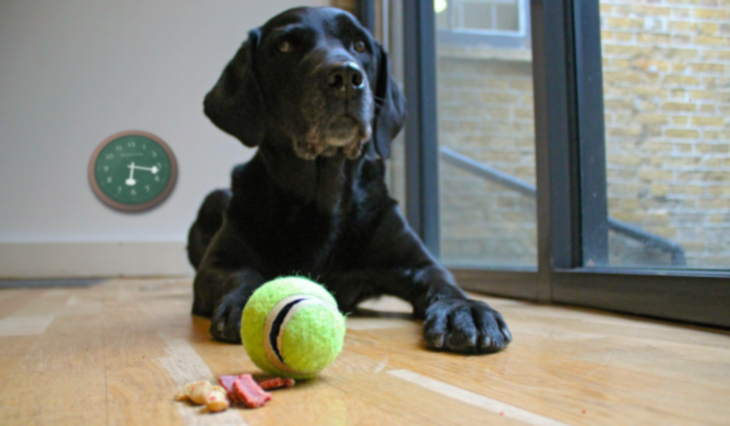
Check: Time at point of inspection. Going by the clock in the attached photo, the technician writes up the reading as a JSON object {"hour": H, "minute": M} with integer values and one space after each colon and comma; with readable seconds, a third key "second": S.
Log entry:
{"hour": 6, "minute": 17}
